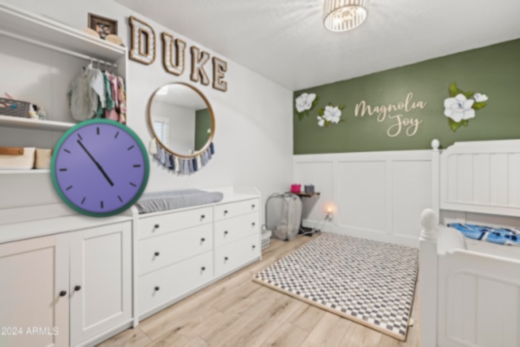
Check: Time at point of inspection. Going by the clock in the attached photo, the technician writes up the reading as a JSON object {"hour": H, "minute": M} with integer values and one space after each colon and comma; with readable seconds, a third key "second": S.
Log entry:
{"hour": 4, "minute": 54}
